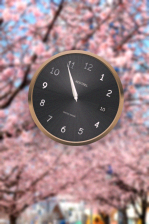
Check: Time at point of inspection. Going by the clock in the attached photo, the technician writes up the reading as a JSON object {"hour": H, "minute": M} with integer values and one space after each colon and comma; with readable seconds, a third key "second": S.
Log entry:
{"hour": 10, "minute": 54}
